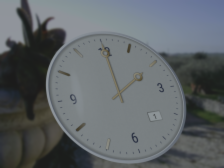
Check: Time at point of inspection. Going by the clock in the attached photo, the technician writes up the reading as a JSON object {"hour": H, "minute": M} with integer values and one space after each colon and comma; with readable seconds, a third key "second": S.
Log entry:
{"hour": 2, "minute": 0}
